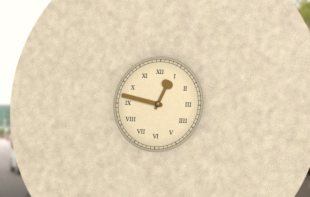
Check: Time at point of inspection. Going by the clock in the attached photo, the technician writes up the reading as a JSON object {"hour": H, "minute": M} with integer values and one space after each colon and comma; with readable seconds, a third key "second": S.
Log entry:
{"hour": 12, "minute": 47}
